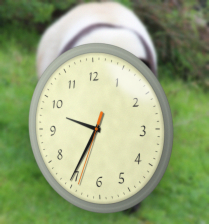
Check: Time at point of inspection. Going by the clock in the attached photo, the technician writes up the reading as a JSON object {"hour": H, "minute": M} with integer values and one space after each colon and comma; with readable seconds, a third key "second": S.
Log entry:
{"hour": 9, "minute": 35, "second": 34}
